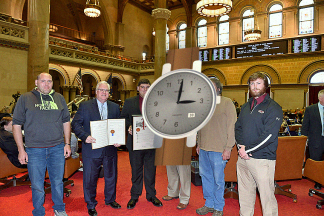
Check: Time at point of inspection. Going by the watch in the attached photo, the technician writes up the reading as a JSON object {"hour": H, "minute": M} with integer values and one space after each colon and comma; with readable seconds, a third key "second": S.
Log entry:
{"hour": 3, "minute": 1}
